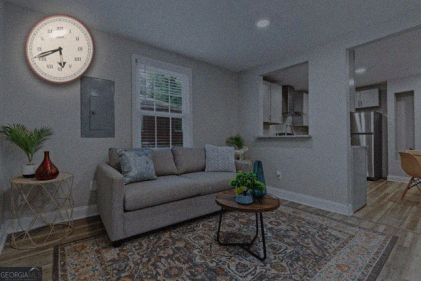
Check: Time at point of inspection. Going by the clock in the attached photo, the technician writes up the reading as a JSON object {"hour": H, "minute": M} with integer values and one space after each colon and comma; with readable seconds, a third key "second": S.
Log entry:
{"hour": 5, "minute": 42}
